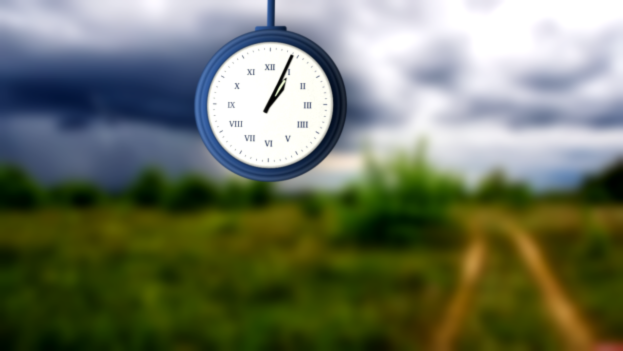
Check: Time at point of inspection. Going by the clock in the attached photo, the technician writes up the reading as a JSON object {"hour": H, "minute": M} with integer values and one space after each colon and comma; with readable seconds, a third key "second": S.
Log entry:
{"hour": 1, "minute": 4}
